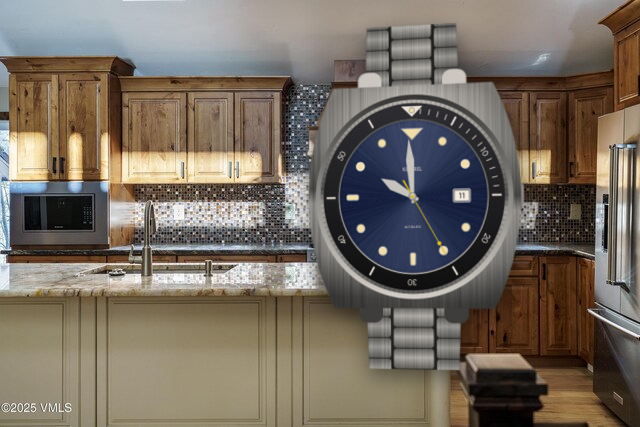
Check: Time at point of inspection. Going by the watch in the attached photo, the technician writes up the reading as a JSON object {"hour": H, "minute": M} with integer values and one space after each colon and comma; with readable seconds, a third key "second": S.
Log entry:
{"hour": 9, "minute": 59, "second": 25}
